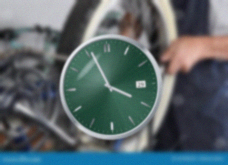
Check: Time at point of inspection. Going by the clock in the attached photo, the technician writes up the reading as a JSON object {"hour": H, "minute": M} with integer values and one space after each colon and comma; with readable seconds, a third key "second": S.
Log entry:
{"hour": 3, "minute": 56}
